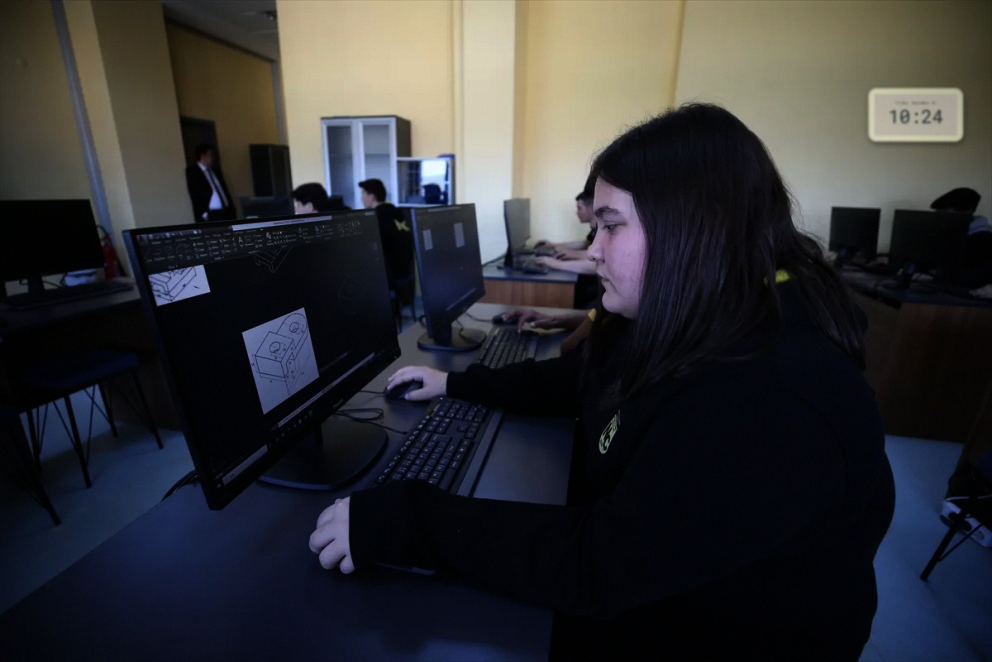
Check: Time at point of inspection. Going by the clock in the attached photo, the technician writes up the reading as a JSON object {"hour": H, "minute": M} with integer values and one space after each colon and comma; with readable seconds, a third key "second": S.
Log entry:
{"hour": 10, "minute": 24}
